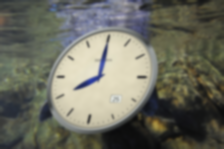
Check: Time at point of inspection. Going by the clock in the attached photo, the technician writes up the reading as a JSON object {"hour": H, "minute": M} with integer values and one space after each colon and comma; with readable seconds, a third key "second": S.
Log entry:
{"hour": 8, "minute": 0}
